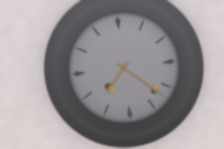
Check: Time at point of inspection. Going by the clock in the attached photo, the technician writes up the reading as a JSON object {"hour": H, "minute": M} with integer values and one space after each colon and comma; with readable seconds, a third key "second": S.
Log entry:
{"hour": 7, "minute": 22}
